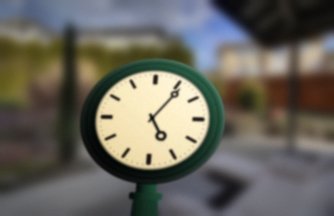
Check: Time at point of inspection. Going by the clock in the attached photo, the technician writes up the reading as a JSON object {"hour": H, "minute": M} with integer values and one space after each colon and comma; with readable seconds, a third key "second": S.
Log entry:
{"hour": 5, "minute": 6}
